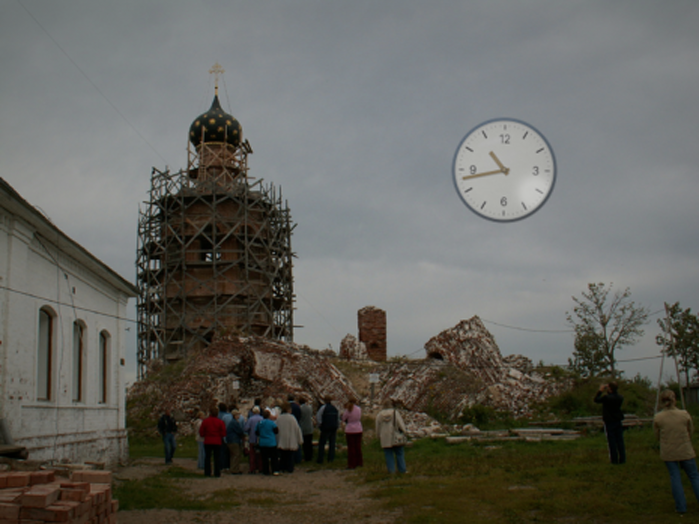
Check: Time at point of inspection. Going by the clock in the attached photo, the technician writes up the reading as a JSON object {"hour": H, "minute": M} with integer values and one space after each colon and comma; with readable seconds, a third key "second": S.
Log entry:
{"hour": 10, "minute": 43}
